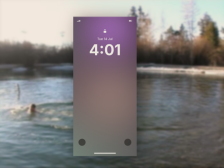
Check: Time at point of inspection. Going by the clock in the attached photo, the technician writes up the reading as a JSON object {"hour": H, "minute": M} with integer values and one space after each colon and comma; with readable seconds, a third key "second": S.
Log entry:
{"hour": 4, "minute": 1}
